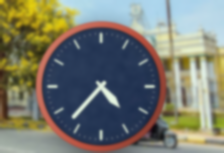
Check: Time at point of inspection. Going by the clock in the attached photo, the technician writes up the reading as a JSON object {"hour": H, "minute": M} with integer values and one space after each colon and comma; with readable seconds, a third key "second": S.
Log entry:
{"hour": 4, "minute": 37}
